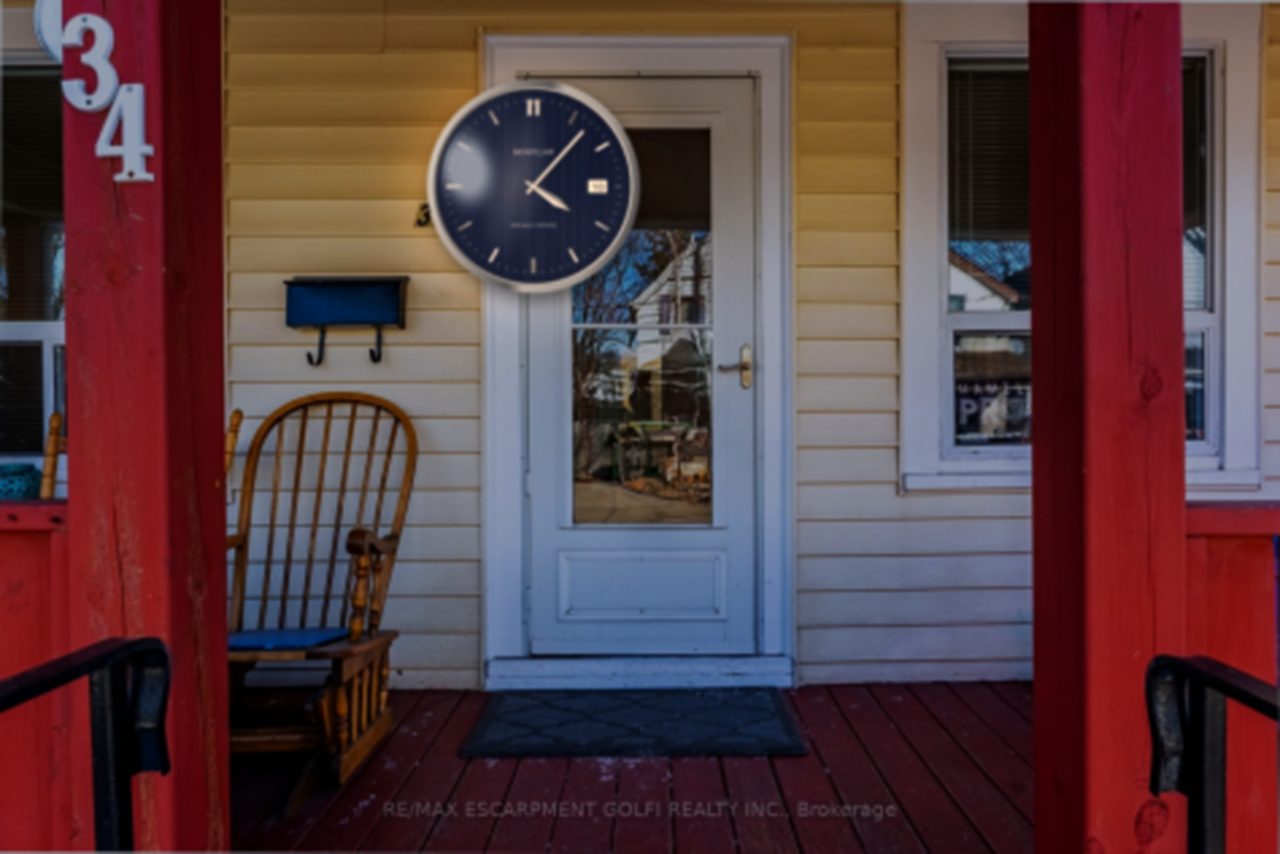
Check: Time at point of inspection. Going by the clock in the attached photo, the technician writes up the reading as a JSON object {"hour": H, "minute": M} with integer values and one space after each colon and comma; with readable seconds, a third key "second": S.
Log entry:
{"hour": 4, "minute": 7}
